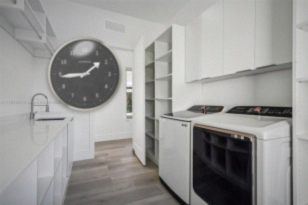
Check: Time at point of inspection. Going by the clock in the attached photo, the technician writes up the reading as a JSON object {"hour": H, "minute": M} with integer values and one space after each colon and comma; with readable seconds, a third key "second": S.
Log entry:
{"hour": 1, "minute": 44}
